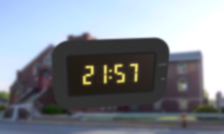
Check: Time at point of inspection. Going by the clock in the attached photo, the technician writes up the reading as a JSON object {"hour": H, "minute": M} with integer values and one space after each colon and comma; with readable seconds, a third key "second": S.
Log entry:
{"hour": 21, "minute": 57}
